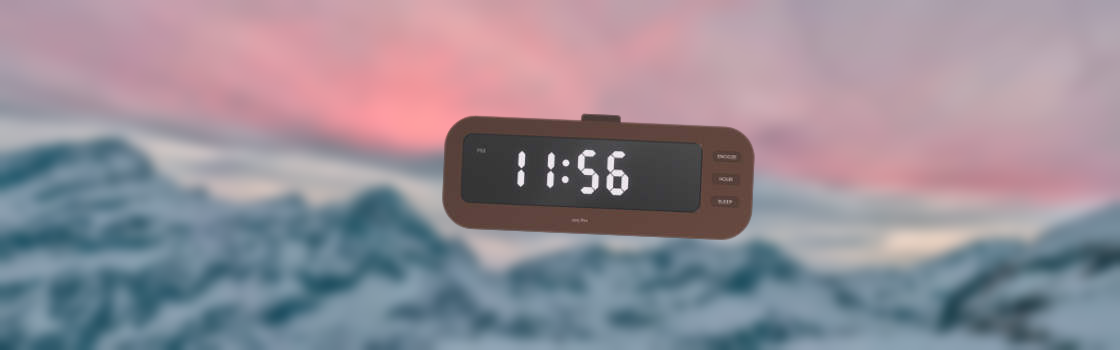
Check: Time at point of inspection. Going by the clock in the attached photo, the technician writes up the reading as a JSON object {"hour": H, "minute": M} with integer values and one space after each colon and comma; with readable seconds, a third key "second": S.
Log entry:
{"hour": 11, "minute": 56}
